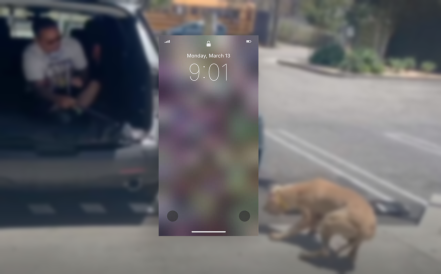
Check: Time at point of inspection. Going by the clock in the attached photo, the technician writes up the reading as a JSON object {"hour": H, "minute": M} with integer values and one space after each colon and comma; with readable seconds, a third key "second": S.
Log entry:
{"hour": 9, "minute": 1}
